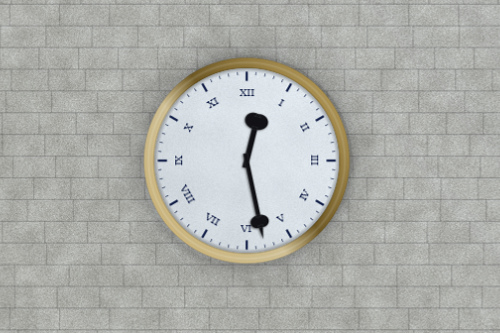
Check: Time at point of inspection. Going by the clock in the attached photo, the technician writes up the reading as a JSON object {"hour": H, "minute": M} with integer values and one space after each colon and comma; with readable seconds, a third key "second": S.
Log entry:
{"hour": 12, "minute": 28}
